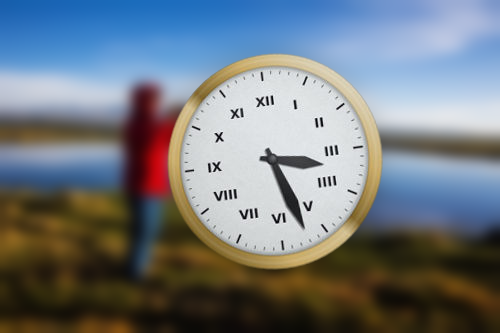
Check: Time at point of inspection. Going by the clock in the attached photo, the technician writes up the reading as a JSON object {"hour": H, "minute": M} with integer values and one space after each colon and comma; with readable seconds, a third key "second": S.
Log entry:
{"hour": 3, "minute": 27}
